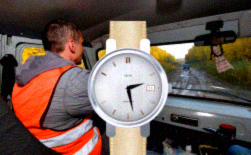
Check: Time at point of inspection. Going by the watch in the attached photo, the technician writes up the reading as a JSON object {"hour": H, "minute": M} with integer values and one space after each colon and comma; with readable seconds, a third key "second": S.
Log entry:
{"hour": 2, "minute": 28}
